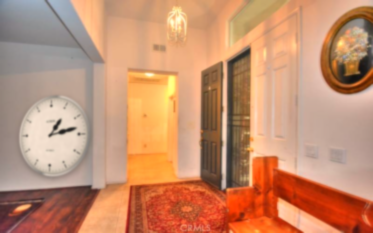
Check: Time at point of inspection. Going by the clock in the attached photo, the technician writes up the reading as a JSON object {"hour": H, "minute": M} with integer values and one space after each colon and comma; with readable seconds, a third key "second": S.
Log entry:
{"hour": 1, "minute": 13}
